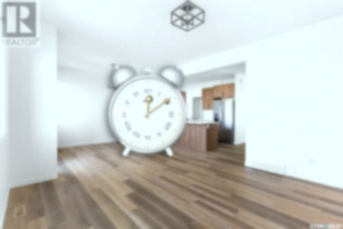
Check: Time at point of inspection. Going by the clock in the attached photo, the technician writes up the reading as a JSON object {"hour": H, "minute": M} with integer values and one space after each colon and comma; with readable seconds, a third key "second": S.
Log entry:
{"hour": 12, "minute": 9}
